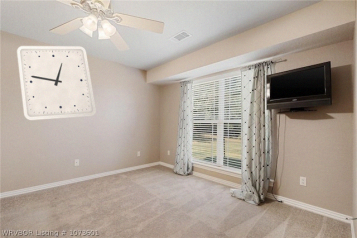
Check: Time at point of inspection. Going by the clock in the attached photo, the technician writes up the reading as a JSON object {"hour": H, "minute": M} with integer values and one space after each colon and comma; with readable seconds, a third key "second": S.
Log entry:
{"hour": 12, "minute": 47}
